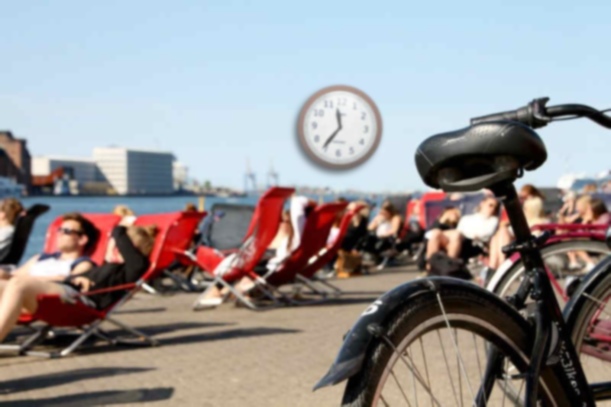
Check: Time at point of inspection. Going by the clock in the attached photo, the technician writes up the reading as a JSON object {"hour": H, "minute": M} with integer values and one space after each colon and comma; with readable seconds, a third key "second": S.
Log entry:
{"hour": 11, "minute": 36}
